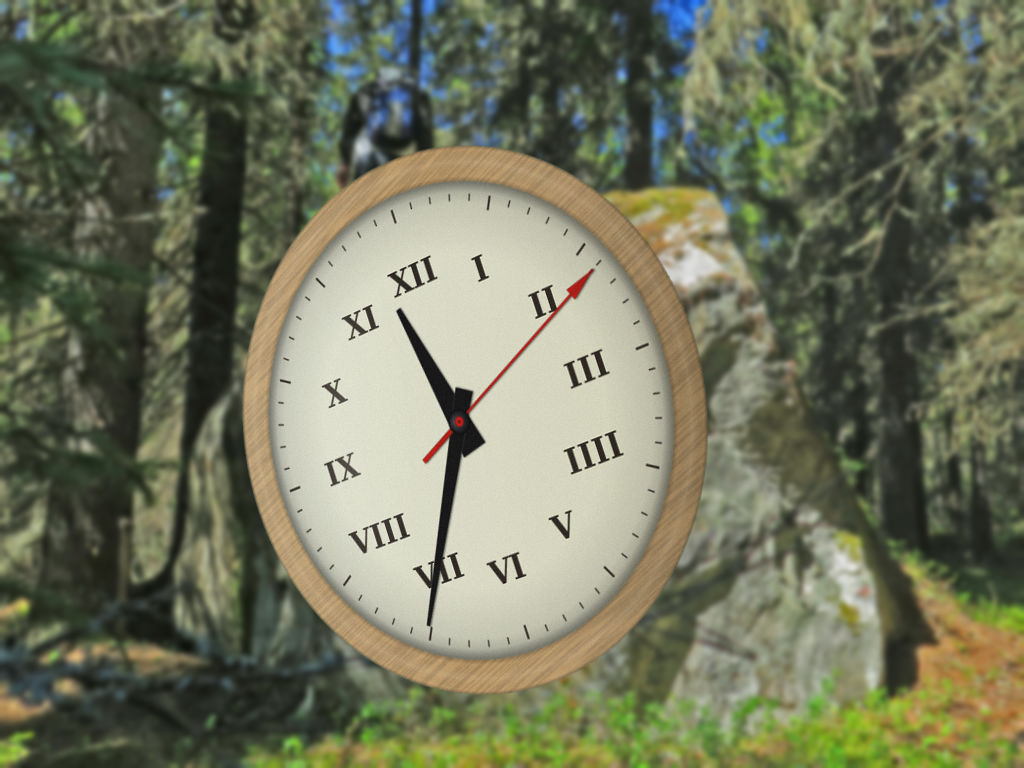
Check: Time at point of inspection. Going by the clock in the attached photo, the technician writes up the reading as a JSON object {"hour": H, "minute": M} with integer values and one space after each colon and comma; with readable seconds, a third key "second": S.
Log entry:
{"hour": 11, "minute": 35, "second": 11}
